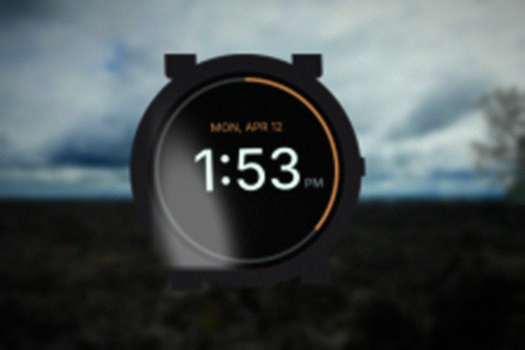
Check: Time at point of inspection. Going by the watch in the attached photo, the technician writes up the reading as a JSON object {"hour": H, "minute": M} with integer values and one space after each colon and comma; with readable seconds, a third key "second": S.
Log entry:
{"hour": 1, "minute": 53}
